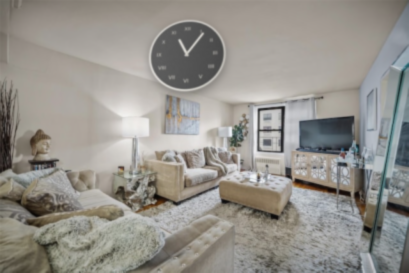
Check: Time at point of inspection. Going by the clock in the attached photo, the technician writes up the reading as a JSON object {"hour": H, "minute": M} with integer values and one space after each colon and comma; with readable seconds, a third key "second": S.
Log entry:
{"hour": 11, "minute": 6}
